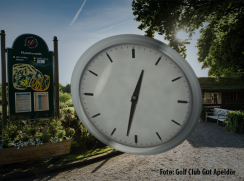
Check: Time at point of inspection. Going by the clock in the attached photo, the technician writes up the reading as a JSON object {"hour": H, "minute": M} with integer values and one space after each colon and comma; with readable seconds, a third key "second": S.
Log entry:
{"hour": 12, "minute": 32}
